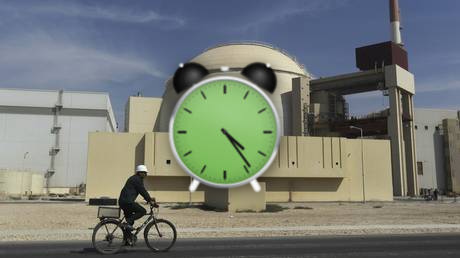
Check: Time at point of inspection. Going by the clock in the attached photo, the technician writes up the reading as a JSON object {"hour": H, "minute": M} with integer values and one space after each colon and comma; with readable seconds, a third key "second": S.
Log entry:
{"hour": 4, "minute": 24}
